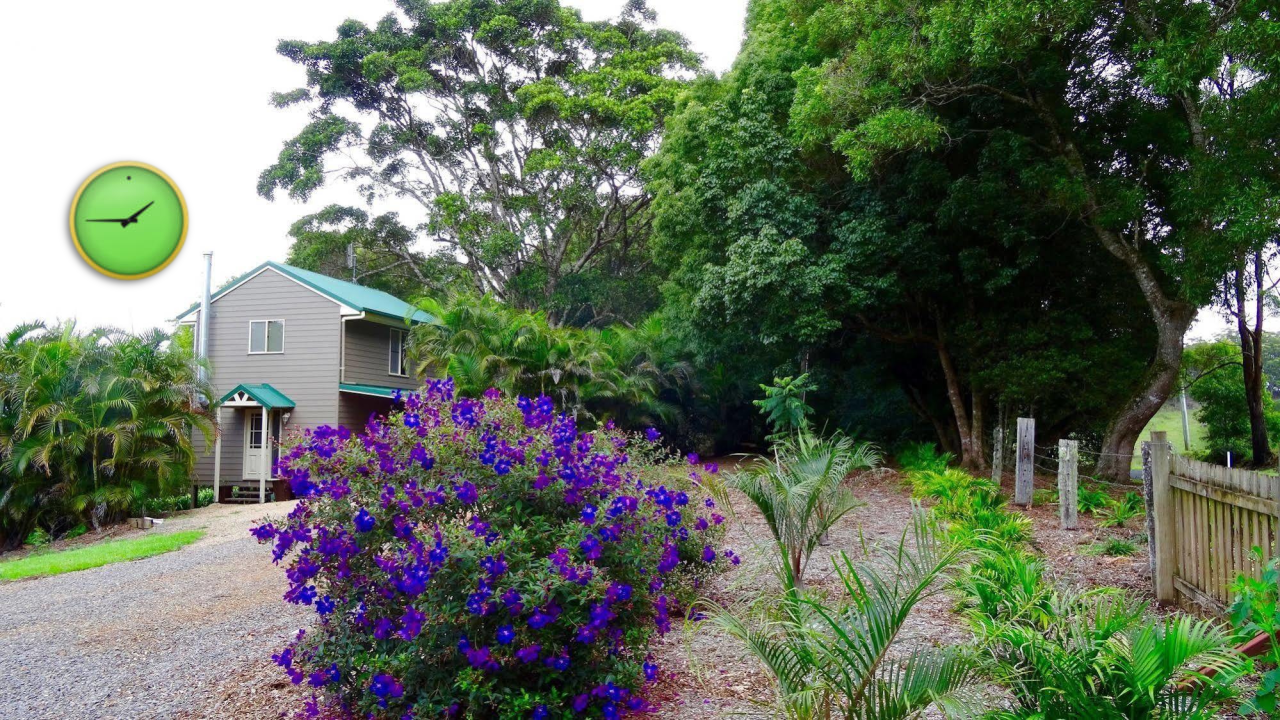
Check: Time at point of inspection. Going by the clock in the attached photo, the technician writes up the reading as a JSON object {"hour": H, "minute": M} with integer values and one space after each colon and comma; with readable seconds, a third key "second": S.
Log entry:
{"hour": 1, "minute": 45}
